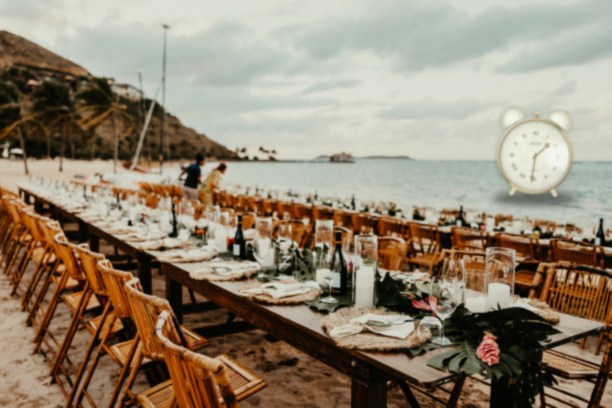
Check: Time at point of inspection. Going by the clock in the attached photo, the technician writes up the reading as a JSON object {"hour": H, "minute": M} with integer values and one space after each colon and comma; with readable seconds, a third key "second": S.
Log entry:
{"hour": 1, "minute": 31}
